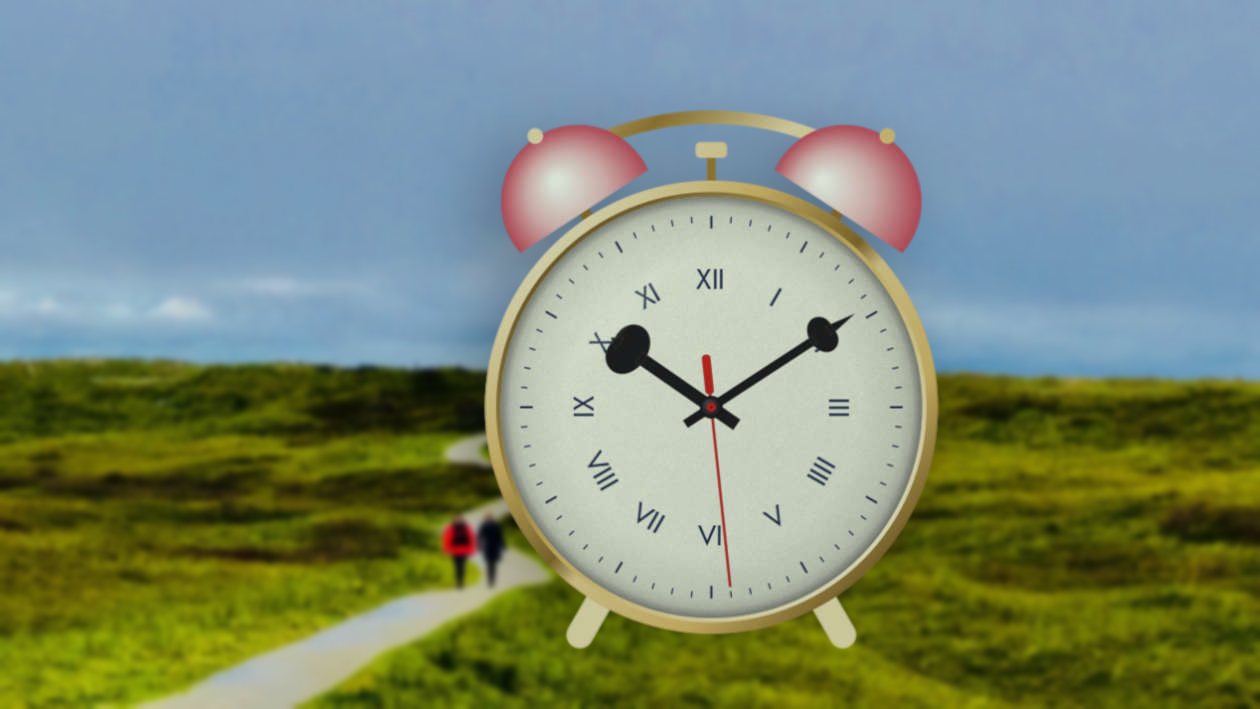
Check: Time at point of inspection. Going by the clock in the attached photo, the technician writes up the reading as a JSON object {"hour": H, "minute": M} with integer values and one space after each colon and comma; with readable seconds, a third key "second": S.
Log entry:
{"hour": 10, "minute": 9, "second": 29}
